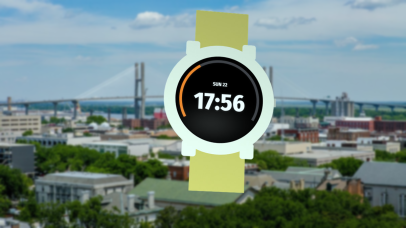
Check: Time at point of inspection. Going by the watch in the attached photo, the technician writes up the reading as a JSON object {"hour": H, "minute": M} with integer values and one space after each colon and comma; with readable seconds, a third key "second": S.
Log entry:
{"hour": 17, "minute": 56}
